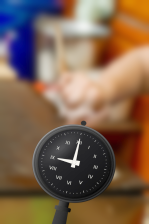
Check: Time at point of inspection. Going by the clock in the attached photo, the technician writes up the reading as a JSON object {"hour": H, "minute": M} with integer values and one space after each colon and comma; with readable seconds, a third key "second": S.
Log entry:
{"hour": 9, "minute": 0}
